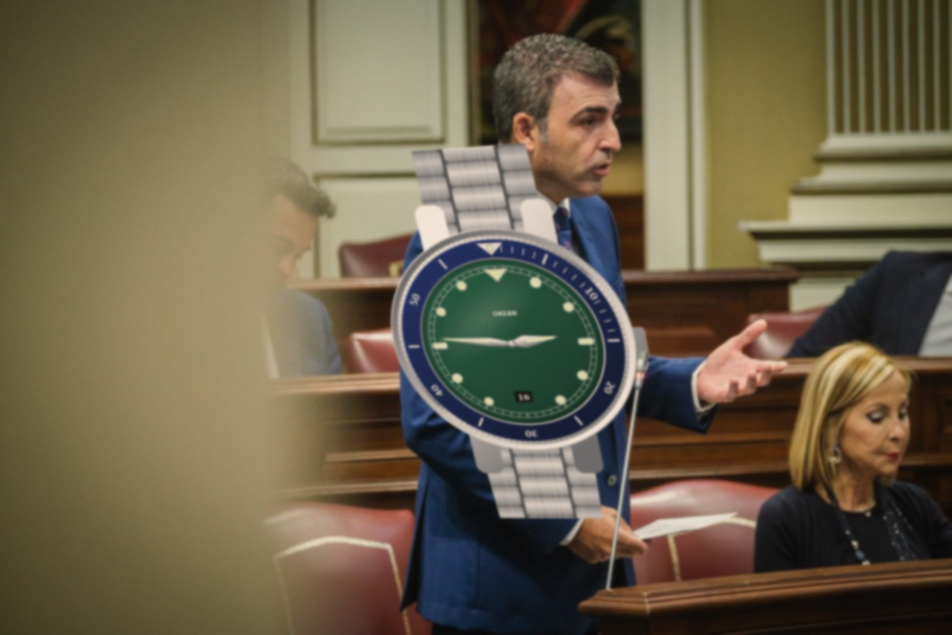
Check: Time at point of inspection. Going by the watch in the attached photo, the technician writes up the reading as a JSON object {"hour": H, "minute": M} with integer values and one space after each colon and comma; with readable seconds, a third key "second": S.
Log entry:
{"hour": 2, "minute": 46}
